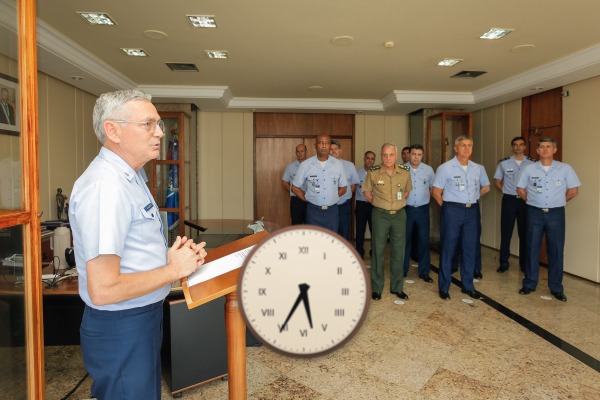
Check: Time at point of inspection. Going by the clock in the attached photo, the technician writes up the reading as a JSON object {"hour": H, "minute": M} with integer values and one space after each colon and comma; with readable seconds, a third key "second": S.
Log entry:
{"hour": 5, "minute": 35}
